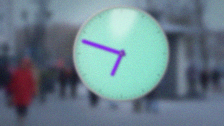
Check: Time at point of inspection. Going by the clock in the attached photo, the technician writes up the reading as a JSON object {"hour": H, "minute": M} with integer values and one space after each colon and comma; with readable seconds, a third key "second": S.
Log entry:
{"hour": 6, "minute": 48}
